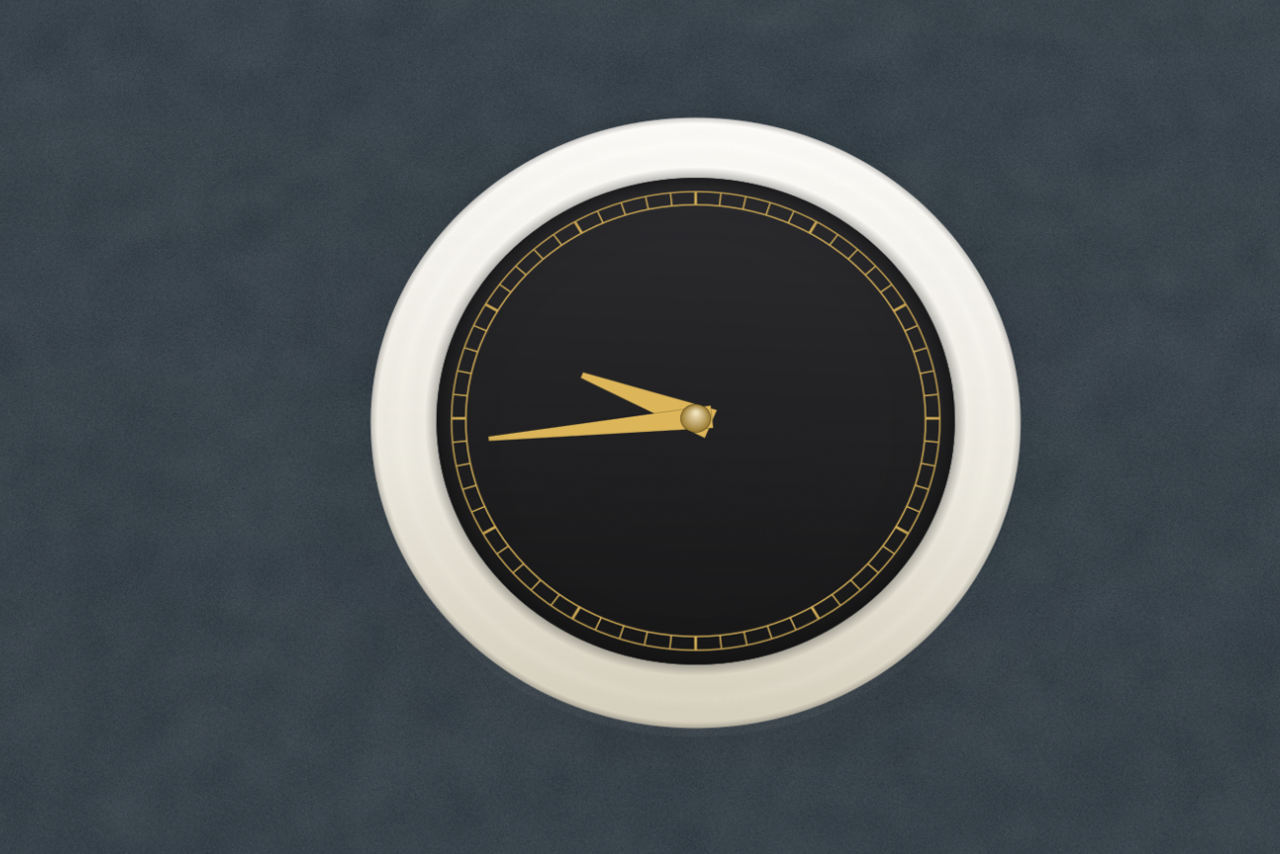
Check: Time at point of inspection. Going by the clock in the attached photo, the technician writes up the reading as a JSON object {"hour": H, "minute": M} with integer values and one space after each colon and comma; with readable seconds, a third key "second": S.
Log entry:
{"hour": 9, "minute": 44}
